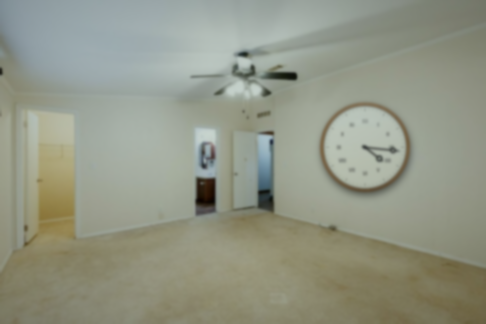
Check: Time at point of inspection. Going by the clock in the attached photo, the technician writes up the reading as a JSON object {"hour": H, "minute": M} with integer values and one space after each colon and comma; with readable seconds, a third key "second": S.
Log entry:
{"hour": 4, "minute": 16}
